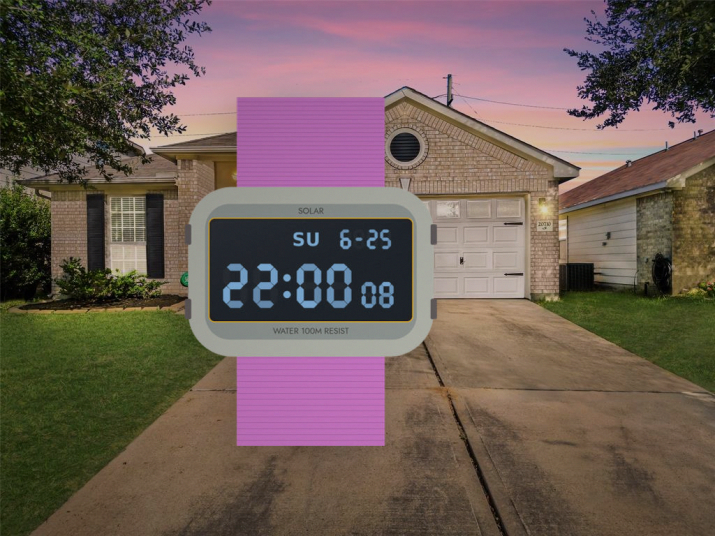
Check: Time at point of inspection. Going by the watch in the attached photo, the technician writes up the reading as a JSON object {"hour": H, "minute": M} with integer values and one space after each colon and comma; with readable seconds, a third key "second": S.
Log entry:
{"hour": 22, "minute": 0, "second": 8}
